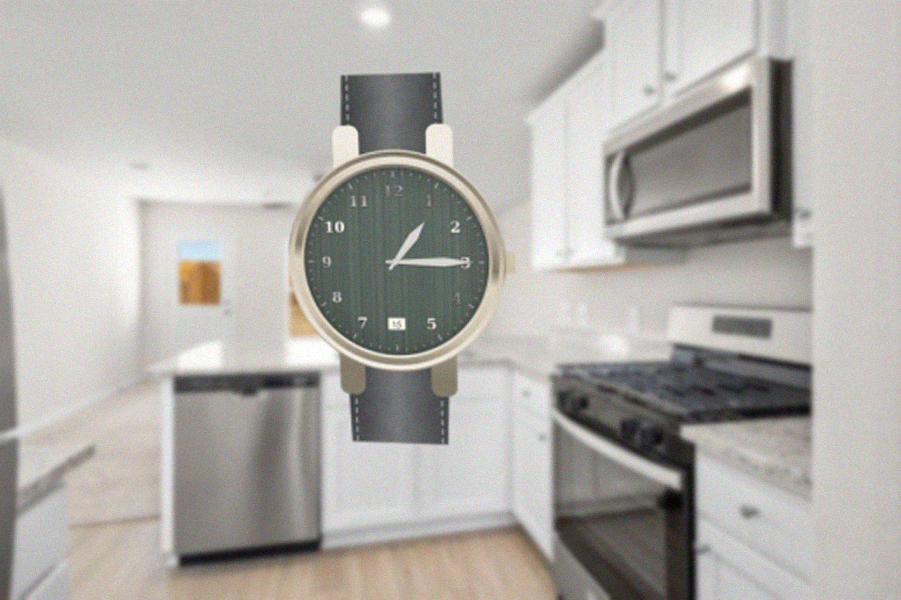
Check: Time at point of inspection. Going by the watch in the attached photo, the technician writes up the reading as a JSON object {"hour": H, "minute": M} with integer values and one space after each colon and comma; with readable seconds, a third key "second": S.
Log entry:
{"hour": 1, "minute": 15}
